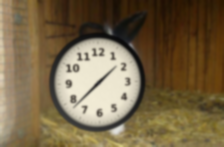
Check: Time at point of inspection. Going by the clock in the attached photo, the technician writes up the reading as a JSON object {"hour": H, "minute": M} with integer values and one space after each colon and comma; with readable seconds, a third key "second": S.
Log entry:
{"hour": 1, "minute": 38}
